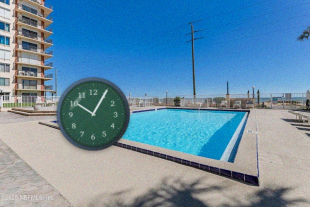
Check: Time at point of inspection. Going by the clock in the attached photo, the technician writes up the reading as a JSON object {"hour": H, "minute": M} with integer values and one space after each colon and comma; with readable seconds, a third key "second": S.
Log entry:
{"hour": 10, "minute": 5}
